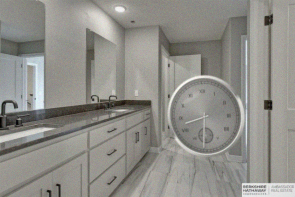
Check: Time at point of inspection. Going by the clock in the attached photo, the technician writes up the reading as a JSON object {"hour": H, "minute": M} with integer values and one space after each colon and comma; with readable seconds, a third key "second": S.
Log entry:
{"hour": 8, "minute": 31}
